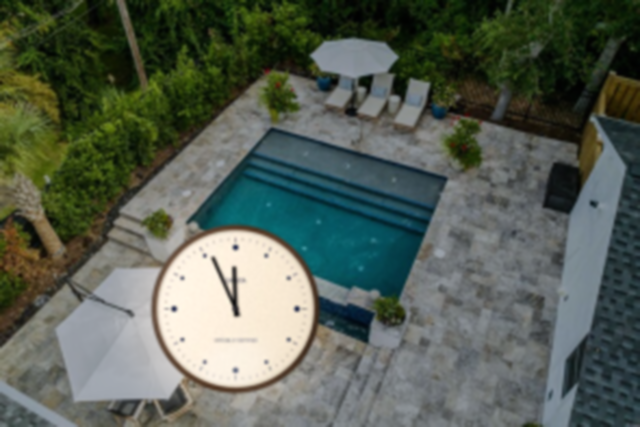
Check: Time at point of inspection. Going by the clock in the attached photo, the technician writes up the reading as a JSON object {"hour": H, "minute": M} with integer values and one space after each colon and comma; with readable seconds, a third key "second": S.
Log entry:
{"hour": 11, "minute": 56}
